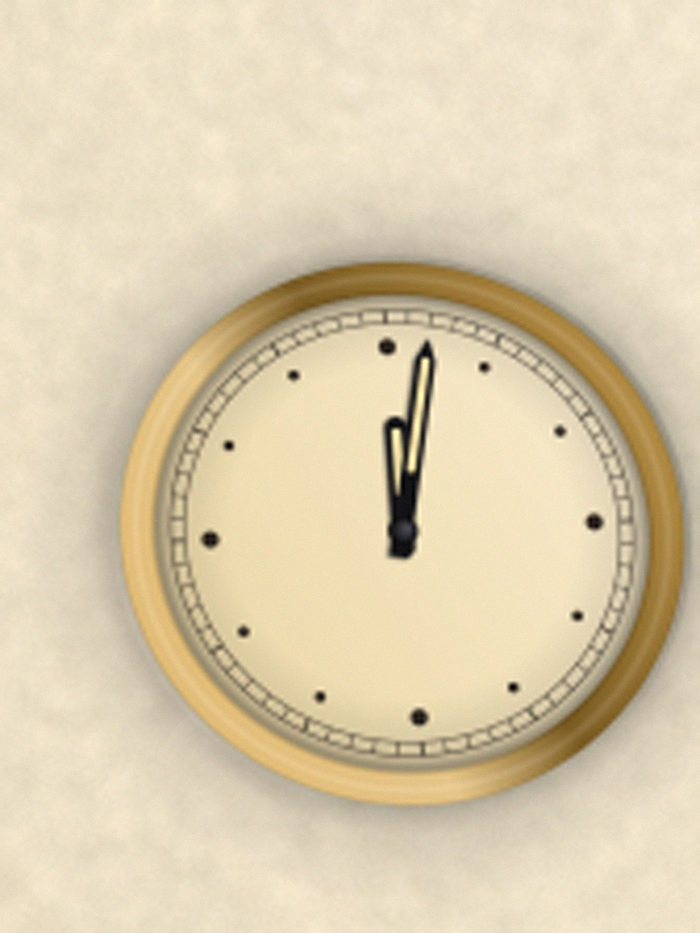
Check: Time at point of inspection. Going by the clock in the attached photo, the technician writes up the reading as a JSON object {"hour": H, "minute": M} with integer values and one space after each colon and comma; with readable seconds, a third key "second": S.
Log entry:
{"hour": 12, "minute": 2}
